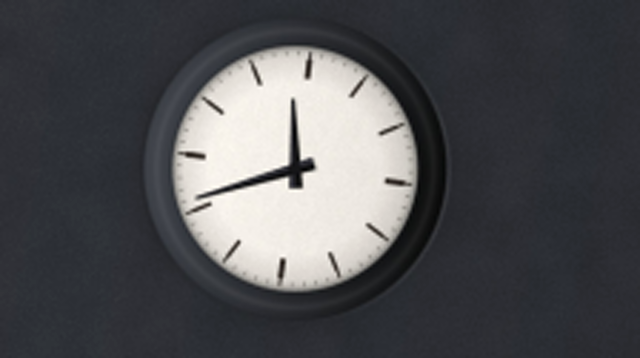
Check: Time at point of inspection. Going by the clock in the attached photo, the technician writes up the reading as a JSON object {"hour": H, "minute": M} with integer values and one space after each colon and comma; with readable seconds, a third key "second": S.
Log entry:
{"hour": 11, "minute": 41}
